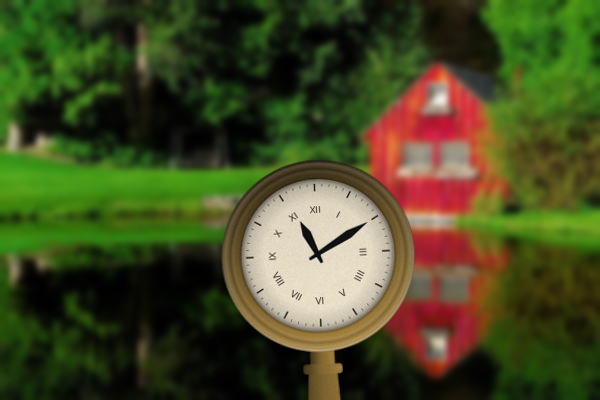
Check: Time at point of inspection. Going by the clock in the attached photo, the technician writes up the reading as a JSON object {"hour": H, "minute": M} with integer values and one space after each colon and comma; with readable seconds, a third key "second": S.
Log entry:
{"hour": 11, "minute": 10}
